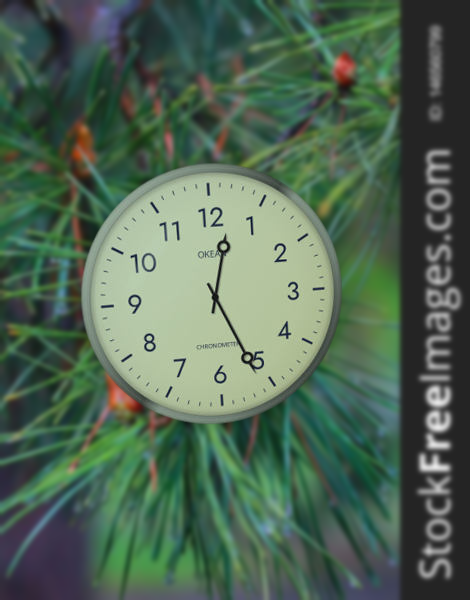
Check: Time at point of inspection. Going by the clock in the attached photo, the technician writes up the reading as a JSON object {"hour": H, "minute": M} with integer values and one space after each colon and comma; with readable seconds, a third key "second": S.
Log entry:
{"hour": 12, "minute": 26}
